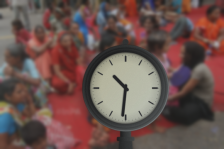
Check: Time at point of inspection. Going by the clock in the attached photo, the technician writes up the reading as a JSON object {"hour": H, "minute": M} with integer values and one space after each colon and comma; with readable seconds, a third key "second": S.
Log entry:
{"hour": 10, "minute": 31}
